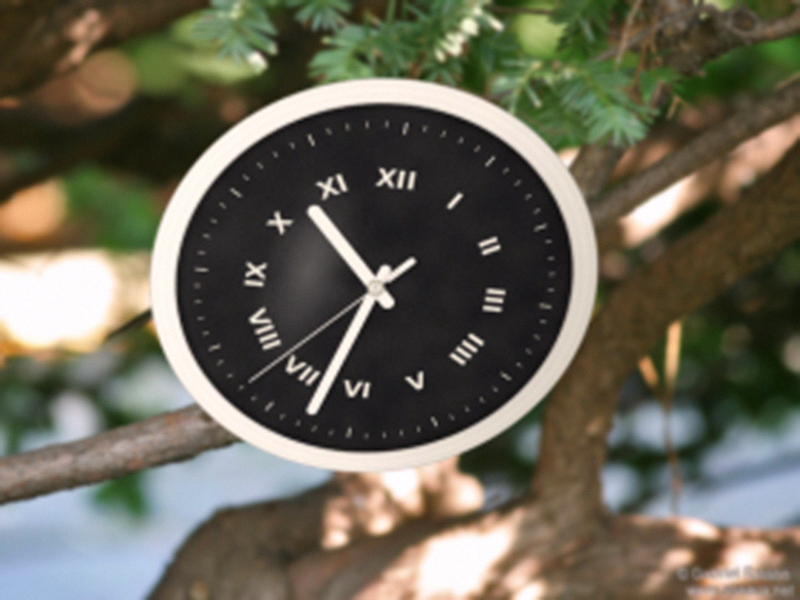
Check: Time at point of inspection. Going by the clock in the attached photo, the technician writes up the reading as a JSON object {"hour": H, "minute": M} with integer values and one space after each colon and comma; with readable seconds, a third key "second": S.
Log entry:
{"hour": 10, "minute": 32, "second": 37}
